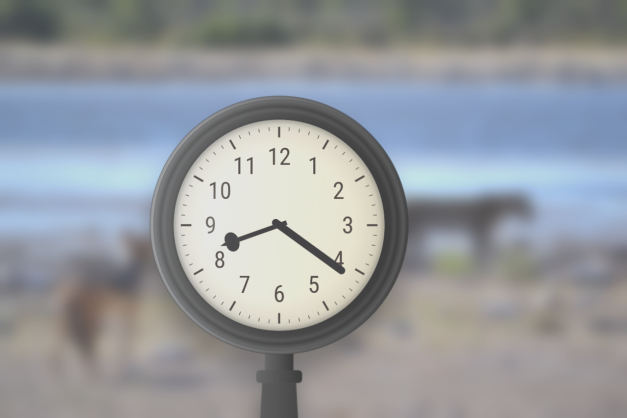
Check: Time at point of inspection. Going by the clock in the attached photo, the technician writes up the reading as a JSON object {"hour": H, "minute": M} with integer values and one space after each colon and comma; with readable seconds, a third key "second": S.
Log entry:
{"hour": 8, "minute": 21}
